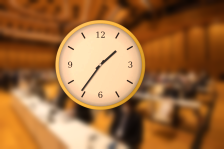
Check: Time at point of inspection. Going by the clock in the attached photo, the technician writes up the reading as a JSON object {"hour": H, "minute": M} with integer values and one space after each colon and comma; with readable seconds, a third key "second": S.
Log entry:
{"hour": 1, "minute": 36}
